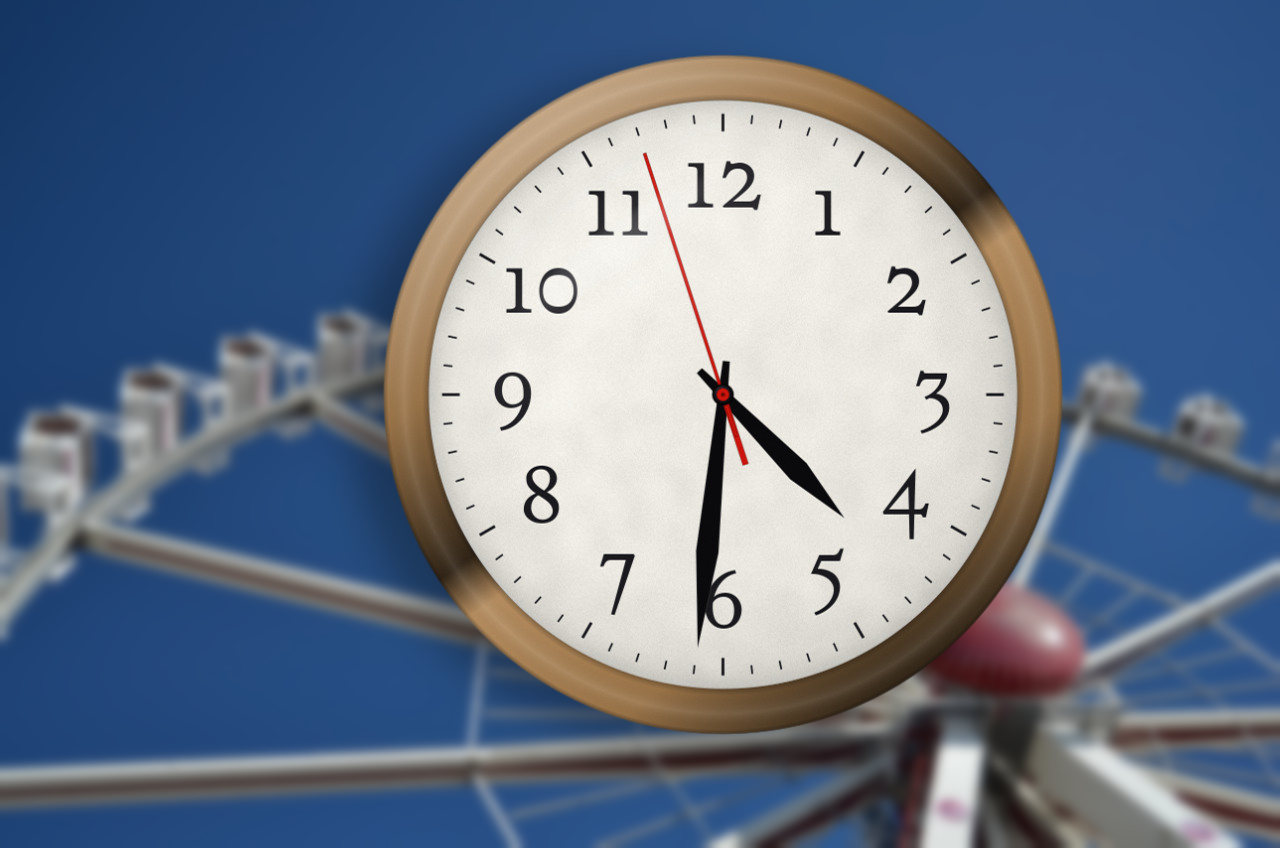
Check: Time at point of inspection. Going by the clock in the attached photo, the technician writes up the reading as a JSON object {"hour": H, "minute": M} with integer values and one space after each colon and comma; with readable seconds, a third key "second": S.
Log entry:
{"hour": 4, "minute": 30, "second": 57}
